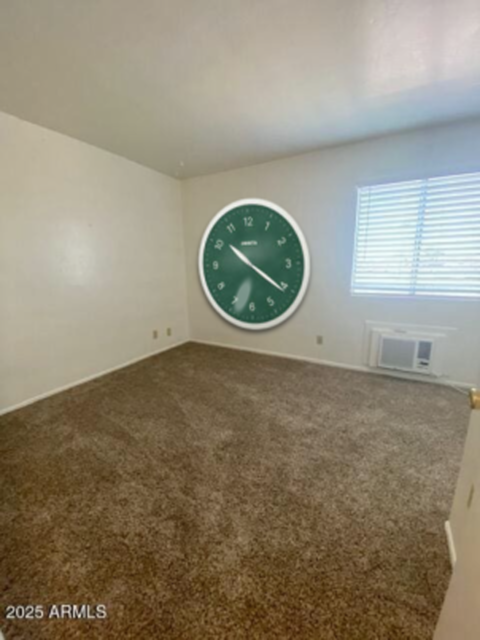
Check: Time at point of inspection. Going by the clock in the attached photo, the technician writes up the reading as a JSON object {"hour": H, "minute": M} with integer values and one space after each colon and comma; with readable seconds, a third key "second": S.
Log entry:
{"hour": 10, "minute": 21}
